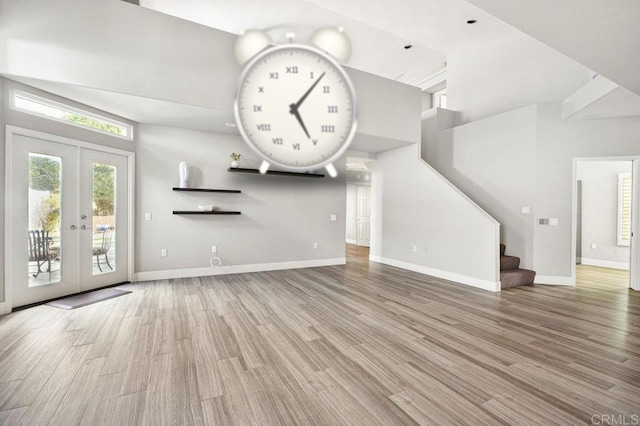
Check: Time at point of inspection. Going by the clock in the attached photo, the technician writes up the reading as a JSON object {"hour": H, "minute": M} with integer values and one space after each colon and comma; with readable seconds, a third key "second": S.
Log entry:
{"hour": 5, "minute": 7}
